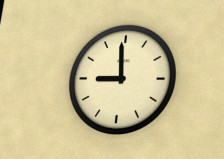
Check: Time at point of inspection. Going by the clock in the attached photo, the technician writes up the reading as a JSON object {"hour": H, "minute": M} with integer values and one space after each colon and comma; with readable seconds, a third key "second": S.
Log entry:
{"hour": 8, "minute": 59}
